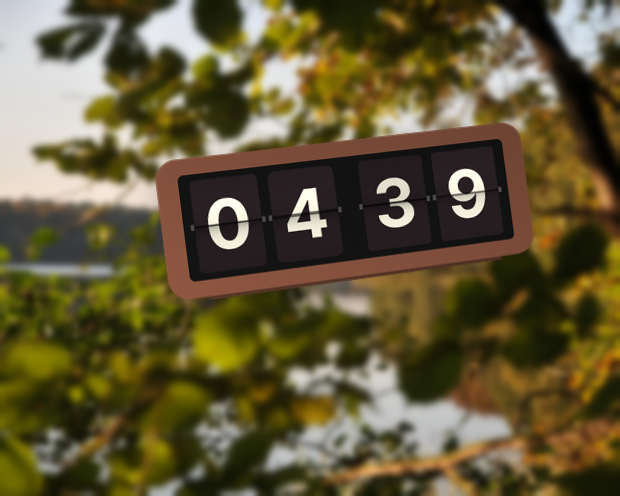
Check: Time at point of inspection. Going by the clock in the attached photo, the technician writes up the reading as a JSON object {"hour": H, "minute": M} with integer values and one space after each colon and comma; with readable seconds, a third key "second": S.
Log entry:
{"hour": 4, "minute": 39}
